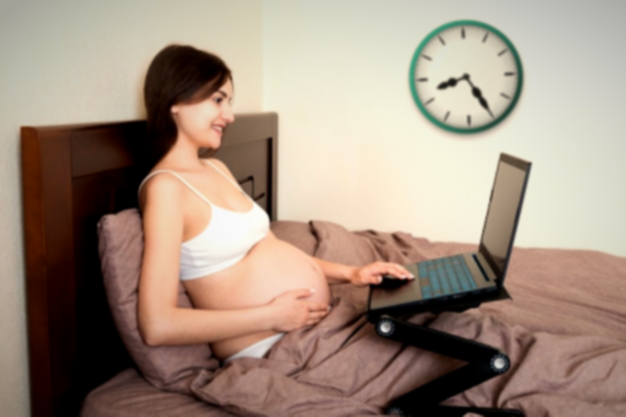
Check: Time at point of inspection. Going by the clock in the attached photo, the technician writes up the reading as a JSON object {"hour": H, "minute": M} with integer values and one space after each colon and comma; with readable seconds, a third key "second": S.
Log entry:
{"hour": 8, "minute": 25}
